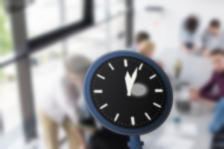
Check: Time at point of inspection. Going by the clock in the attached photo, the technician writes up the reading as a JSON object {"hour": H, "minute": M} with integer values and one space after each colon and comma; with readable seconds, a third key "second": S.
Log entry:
{"hour": 12, "minute": 4}
